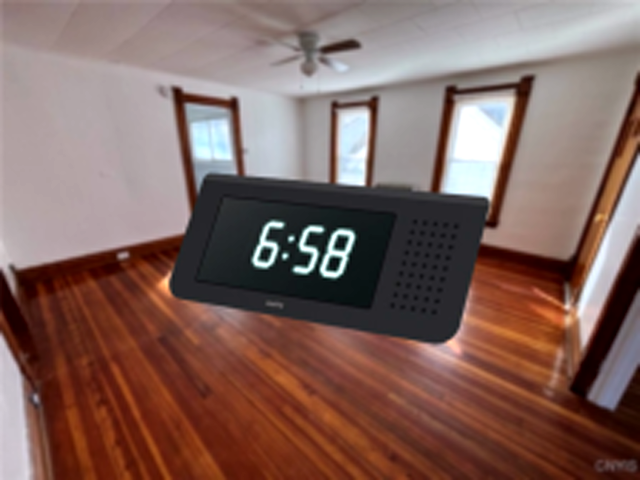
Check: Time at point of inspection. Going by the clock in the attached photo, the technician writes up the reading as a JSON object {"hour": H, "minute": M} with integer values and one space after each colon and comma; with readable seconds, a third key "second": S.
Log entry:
{"hour": 6, "minute": 58}
